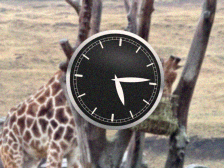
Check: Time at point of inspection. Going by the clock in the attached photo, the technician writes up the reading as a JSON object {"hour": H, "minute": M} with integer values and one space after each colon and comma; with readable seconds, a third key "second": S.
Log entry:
{"hour": 5, "minute": 14}
